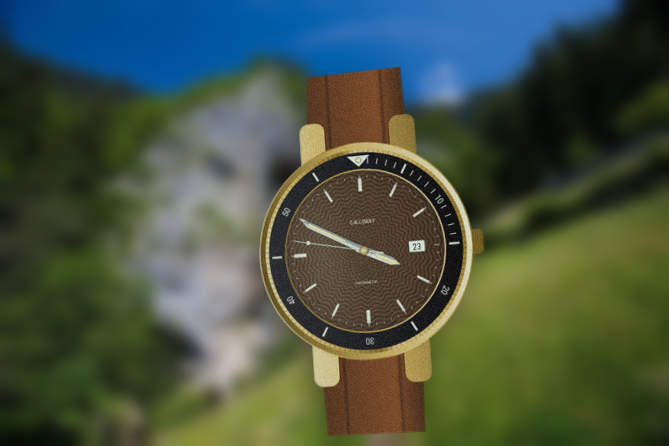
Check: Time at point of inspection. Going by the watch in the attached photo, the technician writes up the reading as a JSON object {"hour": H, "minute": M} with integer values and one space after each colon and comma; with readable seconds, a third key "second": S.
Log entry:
{"hour": 3, "minute": 49, "second": 47}
